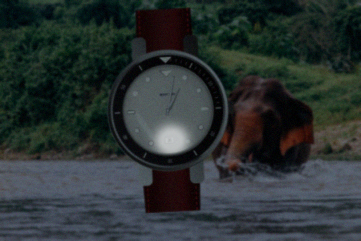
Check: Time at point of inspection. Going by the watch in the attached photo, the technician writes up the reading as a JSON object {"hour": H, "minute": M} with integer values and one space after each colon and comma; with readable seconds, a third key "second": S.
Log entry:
{"hour": 1, "minute": 2}
